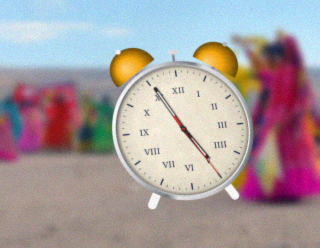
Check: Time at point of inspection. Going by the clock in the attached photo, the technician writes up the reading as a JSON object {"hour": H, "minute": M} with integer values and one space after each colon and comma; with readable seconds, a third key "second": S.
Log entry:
{"hour": 4, "minute": 55, "second": 25}
